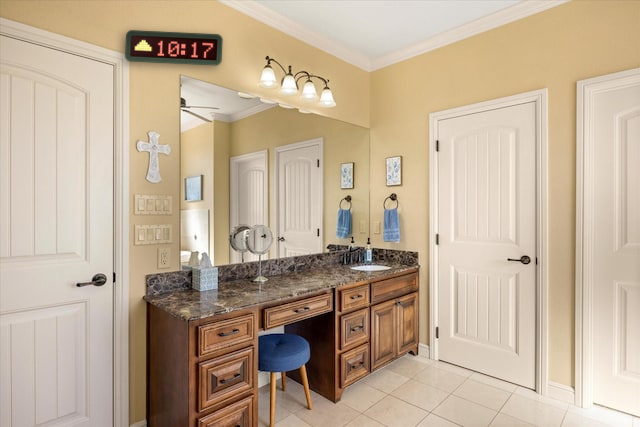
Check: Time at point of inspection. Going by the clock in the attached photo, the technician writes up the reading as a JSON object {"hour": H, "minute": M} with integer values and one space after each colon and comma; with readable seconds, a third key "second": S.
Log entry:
{"hour": 10, "minute": 17}
